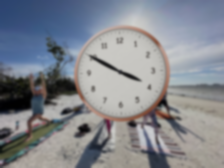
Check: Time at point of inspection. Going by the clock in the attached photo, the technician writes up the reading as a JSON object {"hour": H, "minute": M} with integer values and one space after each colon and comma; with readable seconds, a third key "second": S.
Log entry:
{"hour": 3, "minute": 50}
